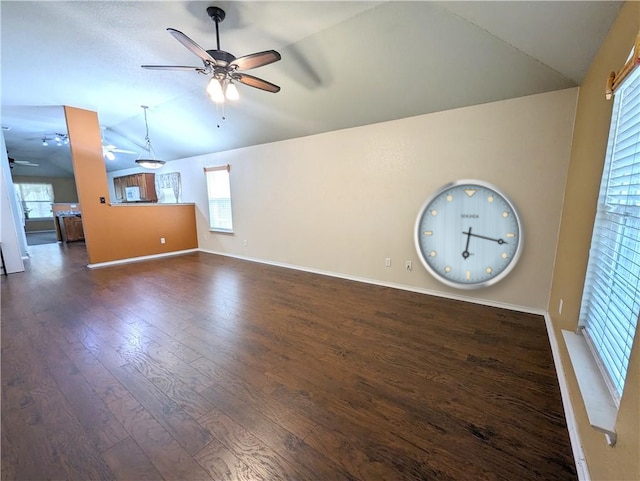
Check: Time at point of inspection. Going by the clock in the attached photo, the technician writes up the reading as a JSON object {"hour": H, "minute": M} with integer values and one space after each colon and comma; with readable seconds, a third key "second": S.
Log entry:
{"hour": 6, "minute": 17}
